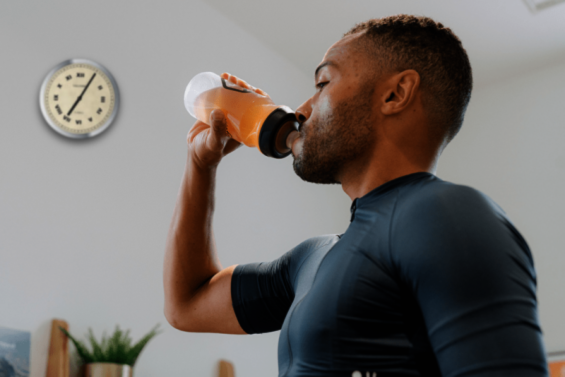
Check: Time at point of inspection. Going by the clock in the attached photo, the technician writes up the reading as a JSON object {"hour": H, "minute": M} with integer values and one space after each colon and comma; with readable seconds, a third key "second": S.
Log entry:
{"hour": 7, "minute": 5}
